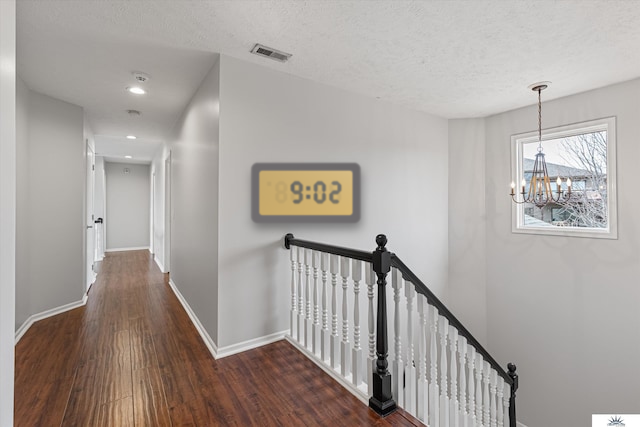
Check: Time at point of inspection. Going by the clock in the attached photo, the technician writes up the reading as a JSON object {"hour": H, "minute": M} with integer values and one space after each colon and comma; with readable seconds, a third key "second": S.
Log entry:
{"hour": 9, "minute": 2}
